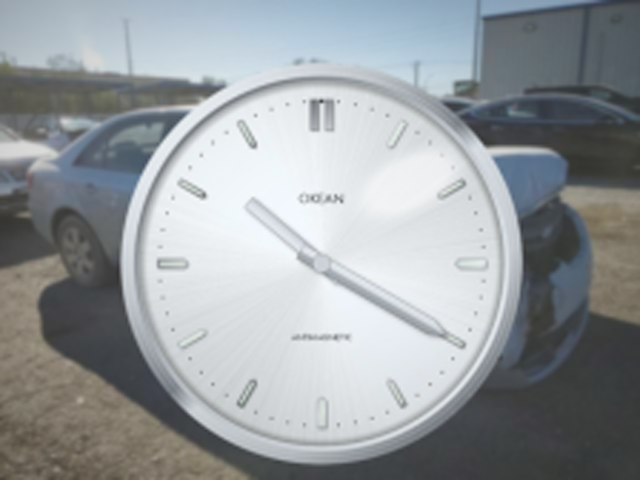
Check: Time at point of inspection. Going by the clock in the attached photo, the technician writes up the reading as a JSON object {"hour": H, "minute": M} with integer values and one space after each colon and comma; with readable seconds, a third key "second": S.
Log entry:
{"hour": 10, "minute": 20}
